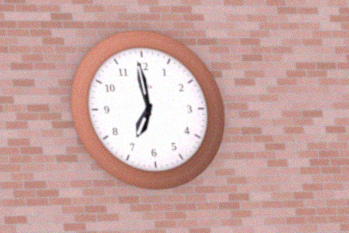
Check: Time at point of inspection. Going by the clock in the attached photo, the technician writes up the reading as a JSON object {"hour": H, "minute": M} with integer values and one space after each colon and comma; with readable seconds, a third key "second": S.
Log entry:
{"hour": 6, "minute": 59}
